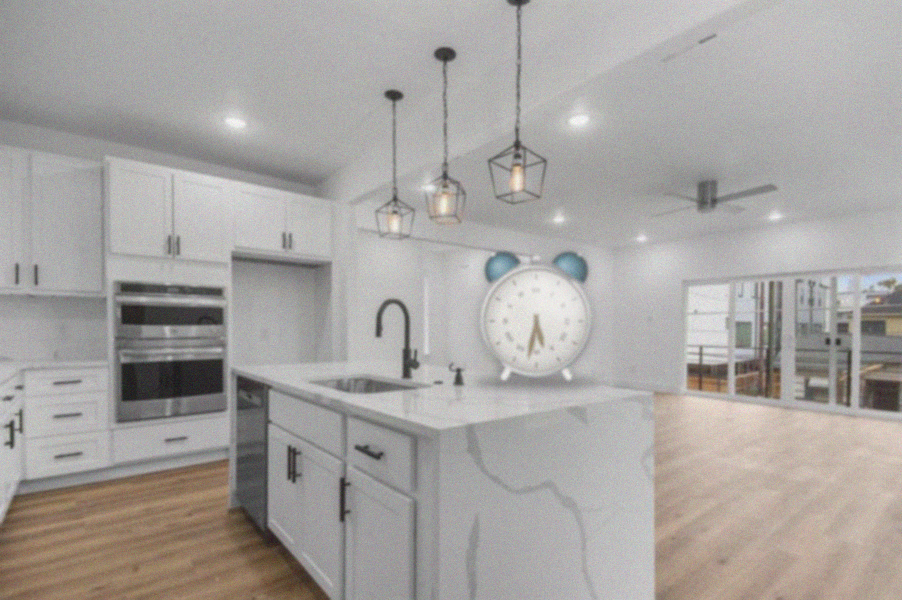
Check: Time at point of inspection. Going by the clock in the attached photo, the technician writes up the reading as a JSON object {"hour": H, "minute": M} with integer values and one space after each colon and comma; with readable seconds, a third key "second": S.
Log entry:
{"hour": 5, "minute": 32}
